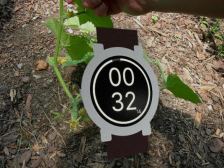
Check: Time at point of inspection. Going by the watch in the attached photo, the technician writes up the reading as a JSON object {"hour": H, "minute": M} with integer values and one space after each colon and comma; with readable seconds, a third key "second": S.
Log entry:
{"hour": 0, "minute": 32}
